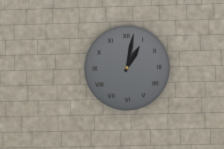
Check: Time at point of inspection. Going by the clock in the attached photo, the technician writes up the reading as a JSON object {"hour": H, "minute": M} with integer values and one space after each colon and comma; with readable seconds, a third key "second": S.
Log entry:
{"hour": 1, "minute": 2}
